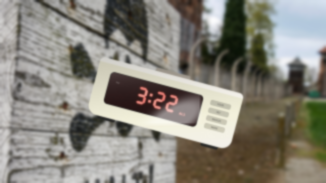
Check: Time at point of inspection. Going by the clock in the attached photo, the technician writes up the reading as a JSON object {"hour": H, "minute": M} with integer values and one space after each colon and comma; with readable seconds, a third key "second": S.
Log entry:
{"hour": 3, "minute": 22}
